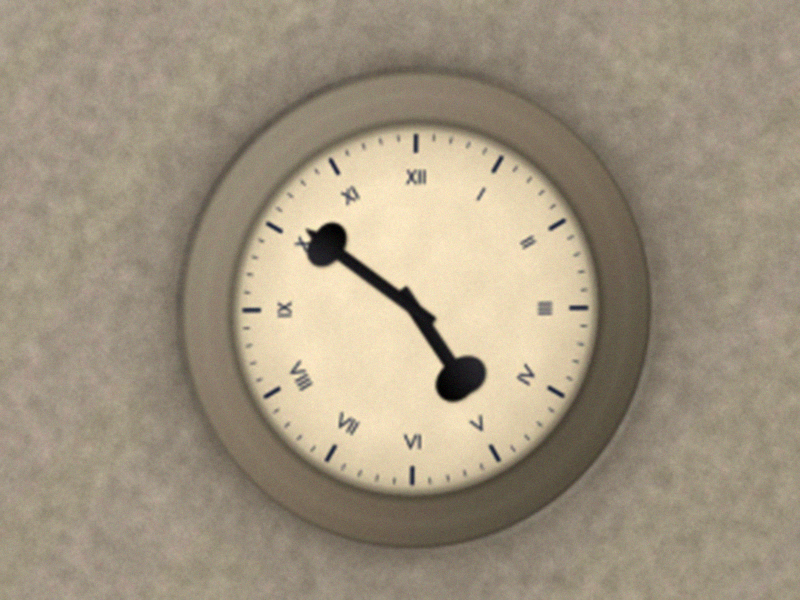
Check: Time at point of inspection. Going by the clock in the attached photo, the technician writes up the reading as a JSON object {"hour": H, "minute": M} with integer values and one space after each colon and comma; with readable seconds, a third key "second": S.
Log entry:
{"hour": 4, "minute": 51}
